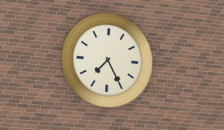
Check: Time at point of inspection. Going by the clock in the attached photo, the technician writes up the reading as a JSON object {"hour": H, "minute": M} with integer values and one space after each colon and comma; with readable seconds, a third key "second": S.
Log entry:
{"hour": 7, "minute": 25}
